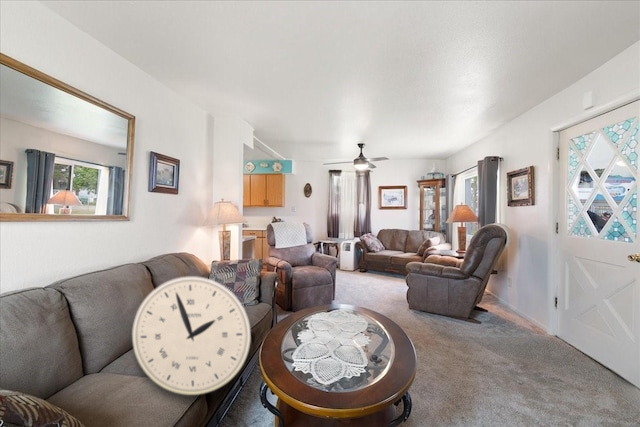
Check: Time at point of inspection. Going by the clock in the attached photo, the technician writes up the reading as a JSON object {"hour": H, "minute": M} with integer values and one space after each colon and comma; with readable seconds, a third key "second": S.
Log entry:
{"hour": 1, "minute": 57}
